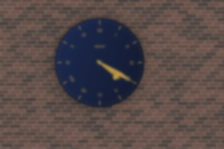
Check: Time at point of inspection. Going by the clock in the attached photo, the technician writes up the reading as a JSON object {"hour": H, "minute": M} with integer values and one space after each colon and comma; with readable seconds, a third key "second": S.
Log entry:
{"hour": 4, "minute": 20}
